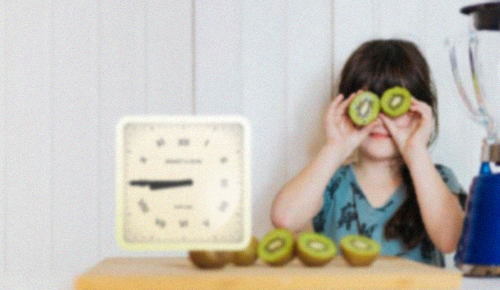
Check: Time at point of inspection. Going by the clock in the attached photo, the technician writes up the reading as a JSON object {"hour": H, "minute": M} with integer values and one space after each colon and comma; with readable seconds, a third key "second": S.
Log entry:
{"hour": 8, "minute": 45}
